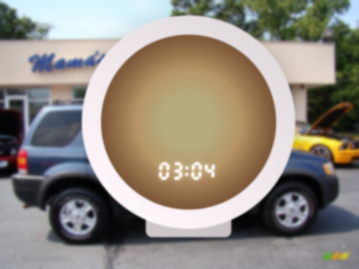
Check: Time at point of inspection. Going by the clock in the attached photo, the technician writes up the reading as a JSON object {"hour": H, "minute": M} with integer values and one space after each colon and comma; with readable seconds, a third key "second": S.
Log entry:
{"hour": 3, "minute": 4}
